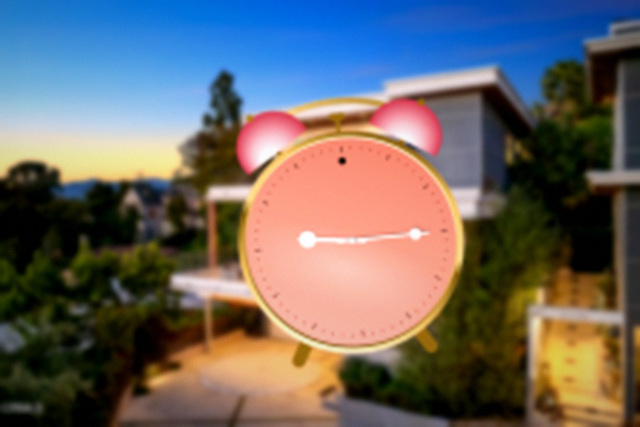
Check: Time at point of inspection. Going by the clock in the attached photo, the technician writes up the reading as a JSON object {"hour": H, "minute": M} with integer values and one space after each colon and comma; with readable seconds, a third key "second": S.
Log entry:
{"hour": 9, "minute": 15}
